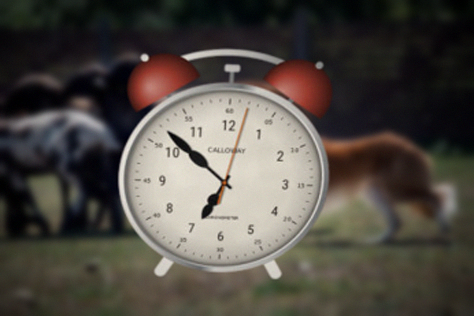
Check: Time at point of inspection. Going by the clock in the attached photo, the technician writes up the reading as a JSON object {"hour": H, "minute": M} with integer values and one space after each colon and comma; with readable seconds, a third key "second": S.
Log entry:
{"hour": 6, "minute": 52, "second": 2}
